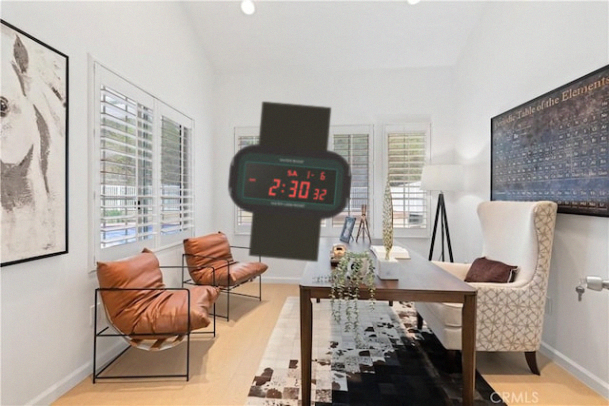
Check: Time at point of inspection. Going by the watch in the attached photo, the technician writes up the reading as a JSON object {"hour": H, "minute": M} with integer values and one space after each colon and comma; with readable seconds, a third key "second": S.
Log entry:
{"hour": 2, "minute": 30, "second": 32}
